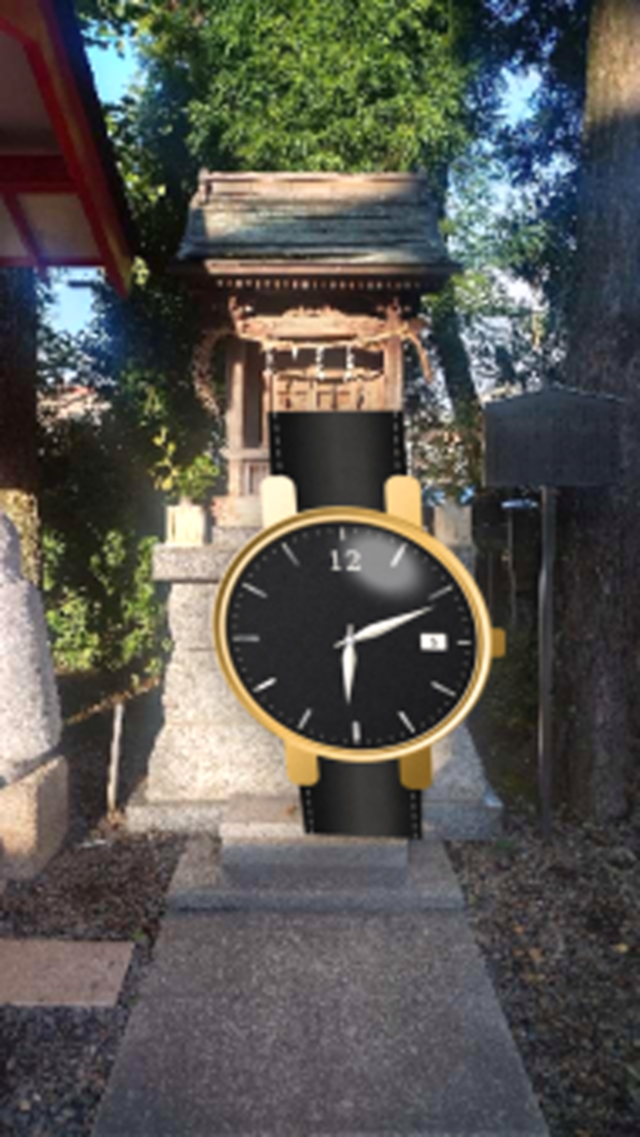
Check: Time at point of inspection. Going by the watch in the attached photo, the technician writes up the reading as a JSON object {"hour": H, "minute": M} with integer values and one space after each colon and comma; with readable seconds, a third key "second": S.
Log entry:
{"hour": 6, "minute": 11}
